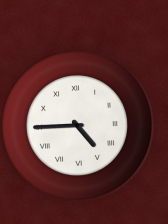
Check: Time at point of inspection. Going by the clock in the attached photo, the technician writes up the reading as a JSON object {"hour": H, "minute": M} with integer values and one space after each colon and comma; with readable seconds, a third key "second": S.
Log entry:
{"hour": 4, "minute": 45}
